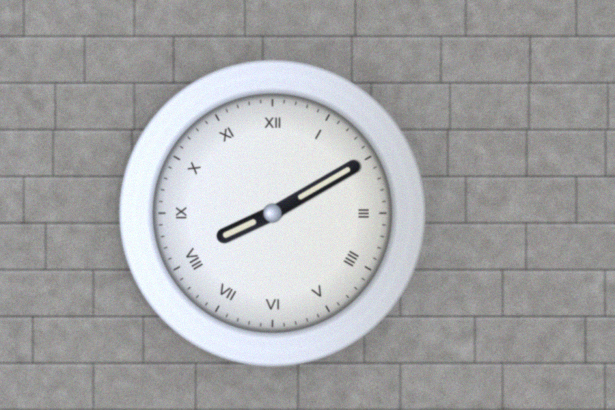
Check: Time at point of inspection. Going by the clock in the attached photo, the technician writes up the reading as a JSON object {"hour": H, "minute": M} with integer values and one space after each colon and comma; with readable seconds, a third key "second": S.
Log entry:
{"hour": 8, "minute": 10}
